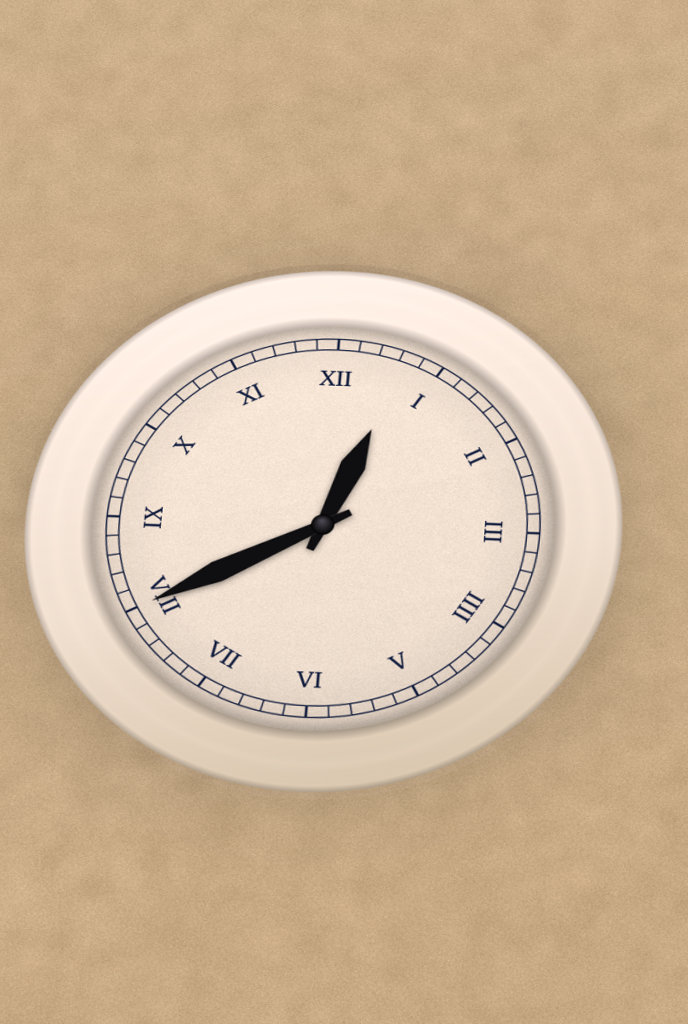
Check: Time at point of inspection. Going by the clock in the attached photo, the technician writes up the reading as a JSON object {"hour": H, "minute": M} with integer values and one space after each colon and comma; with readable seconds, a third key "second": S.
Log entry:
{"hour": 12, "minute": 40}
